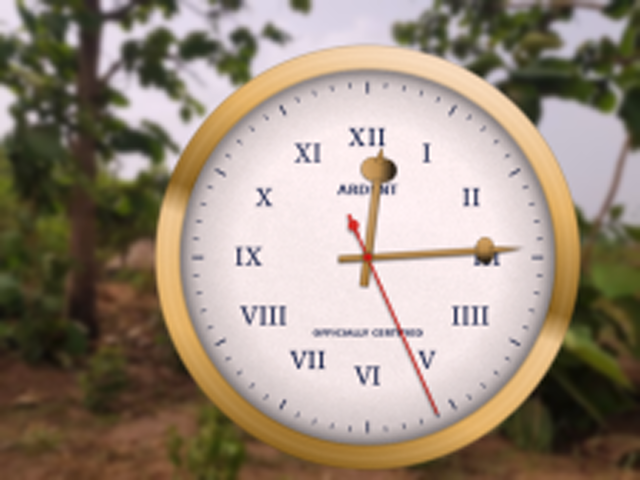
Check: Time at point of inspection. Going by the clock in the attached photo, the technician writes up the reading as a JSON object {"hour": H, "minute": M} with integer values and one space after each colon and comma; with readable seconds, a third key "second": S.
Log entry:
{"hour": 12, "minute": 14, "second": 26}
